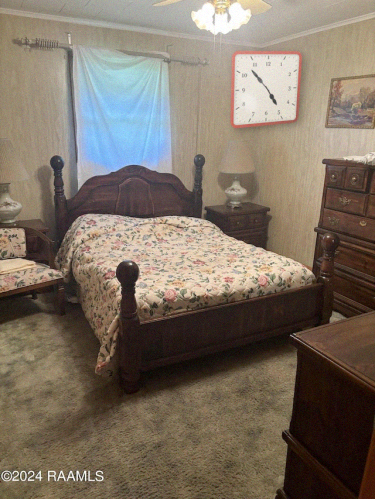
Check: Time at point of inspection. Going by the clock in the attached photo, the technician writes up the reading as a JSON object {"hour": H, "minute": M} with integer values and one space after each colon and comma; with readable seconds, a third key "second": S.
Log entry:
{"hour": 4, "minute": 53}
